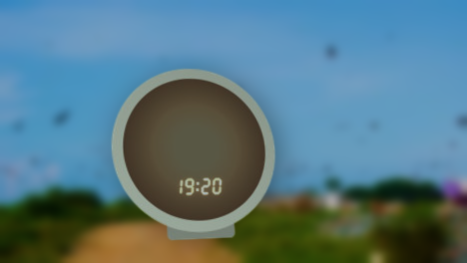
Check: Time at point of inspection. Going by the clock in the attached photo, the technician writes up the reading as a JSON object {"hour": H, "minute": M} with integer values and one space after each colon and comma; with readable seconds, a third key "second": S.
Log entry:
{"hour": 19, "minute": 20}
